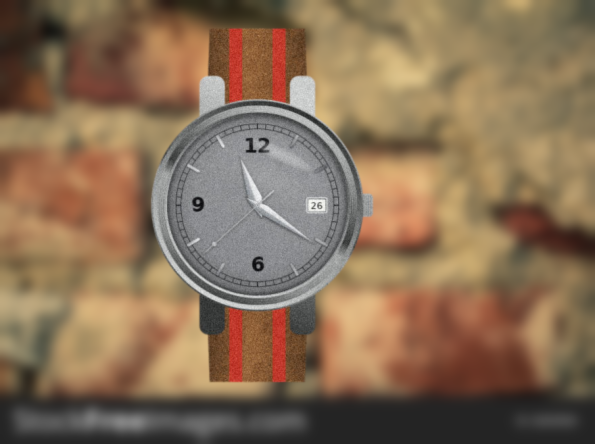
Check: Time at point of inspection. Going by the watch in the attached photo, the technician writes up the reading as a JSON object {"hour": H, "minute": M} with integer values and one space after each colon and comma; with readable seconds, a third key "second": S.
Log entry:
{"hour": 11, "minute": 20, "second": 38}
